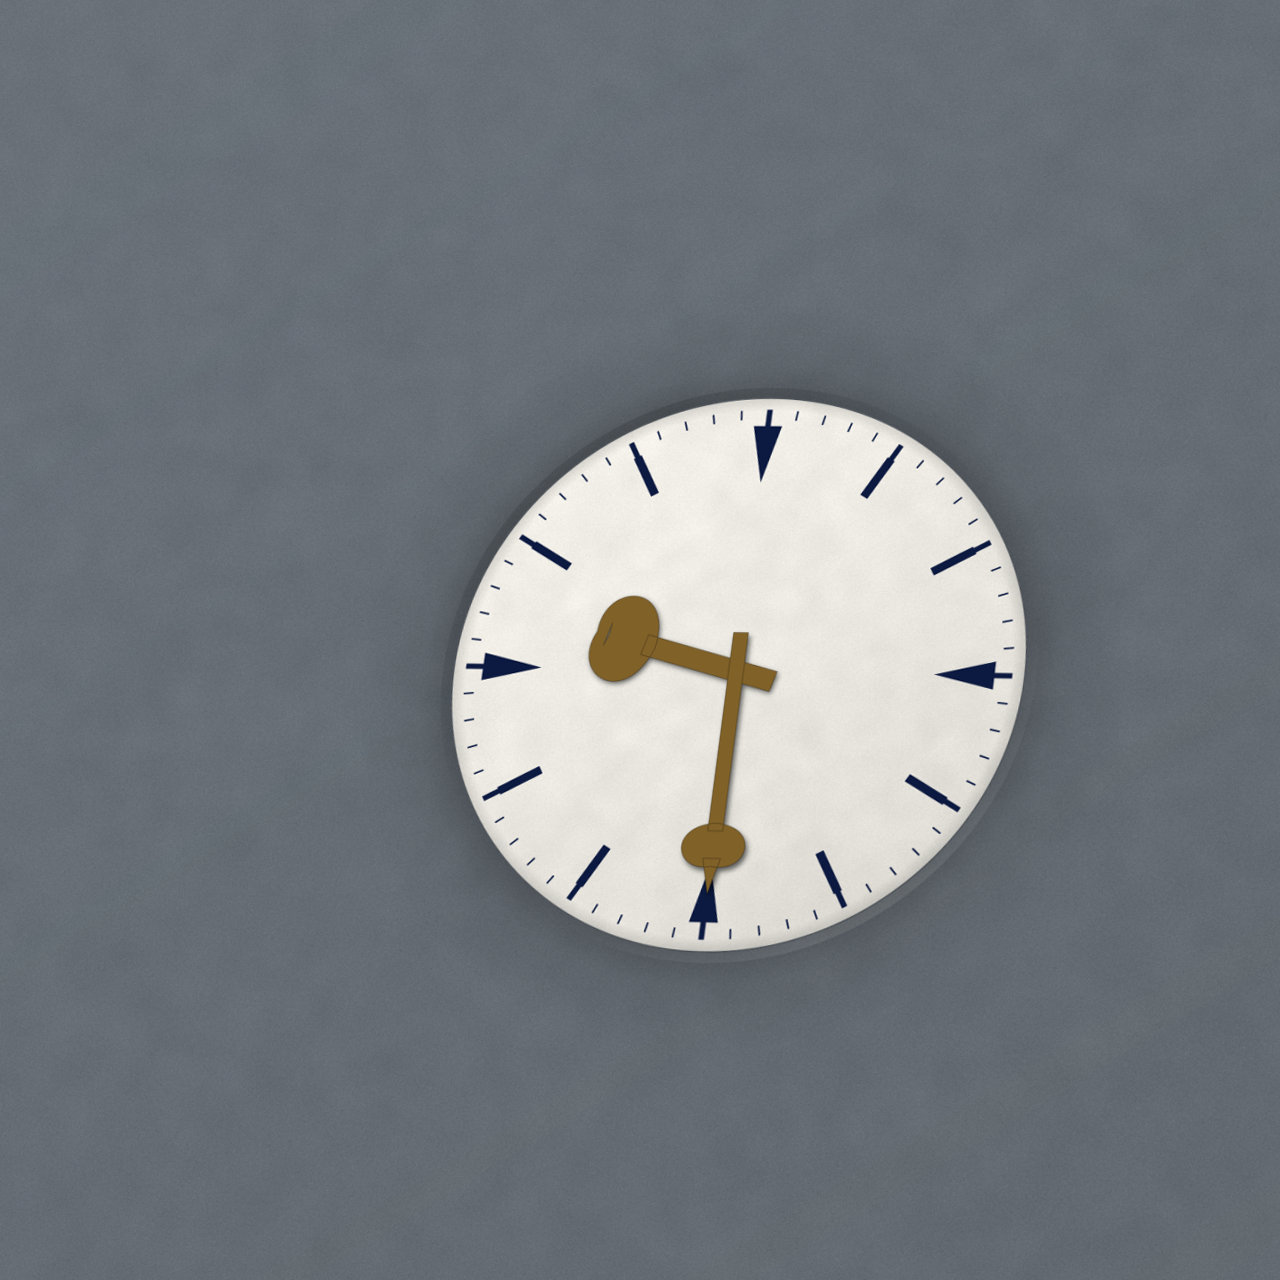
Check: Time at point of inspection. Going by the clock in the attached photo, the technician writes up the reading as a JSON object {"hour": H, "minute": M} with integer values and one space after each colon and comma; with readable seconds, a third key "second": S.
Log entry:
{"hour": 9, "minute": 30}
